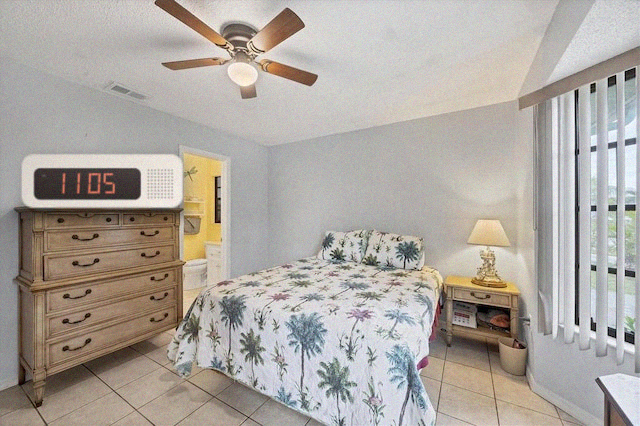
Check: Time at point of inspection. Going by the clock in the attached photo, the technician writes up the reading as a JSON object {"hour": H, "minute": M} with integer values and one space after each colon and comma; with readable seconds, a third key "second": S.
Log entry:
{"hour": 11, "minute": 5}
